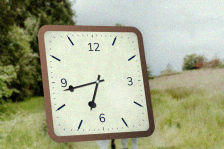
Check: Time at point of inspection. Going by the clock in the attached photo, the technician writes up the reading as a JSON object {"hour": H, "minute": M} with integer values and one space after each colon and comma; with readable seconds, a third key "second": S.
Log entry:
{"hour": 6, "minute": 43}
